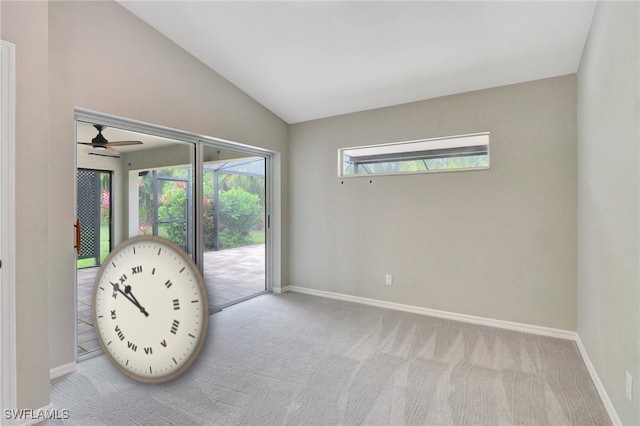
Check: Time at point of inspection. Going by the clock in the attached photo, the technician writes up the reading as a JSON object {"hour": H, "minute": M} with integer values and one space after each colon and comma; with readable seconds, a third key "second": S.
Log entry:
{"hour": 10, "minute": 52}
